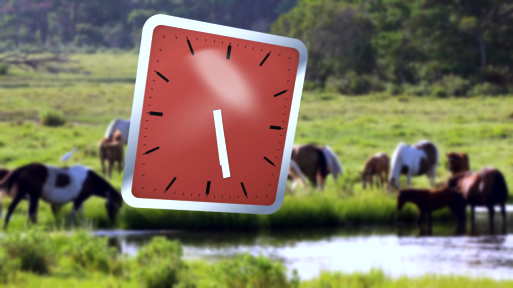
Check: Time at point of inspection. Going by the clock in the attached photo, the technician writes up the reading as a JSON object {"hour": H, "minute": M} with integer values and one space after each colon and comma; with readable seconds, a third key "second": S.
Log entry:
{"hour": 5, "minute": 27}
